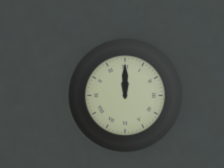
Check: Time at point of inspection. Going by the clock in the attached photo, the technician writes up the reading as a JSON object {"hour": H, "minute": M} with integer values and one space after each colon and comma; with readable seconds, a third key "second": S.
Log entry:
{"hour": 12, "minute": 0}
